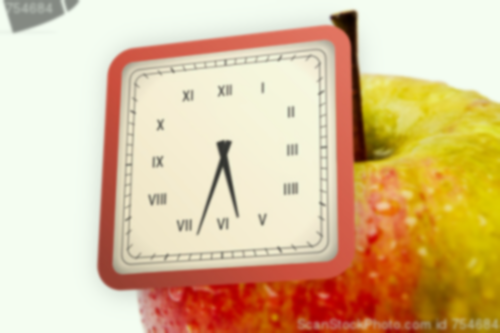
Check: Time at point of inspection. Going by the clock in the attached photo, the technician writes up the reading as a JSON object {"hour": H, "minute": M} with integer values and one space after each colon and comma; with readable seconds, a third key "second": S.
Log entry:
{"hour": 5, "minute": 33}
